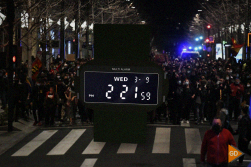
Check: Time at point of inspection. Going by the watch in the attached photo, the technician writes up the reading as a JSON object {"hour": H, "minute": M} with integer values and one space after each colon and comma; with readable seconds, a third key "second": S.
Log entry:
{"hour": 2, "minute": 21, "second": 59}
